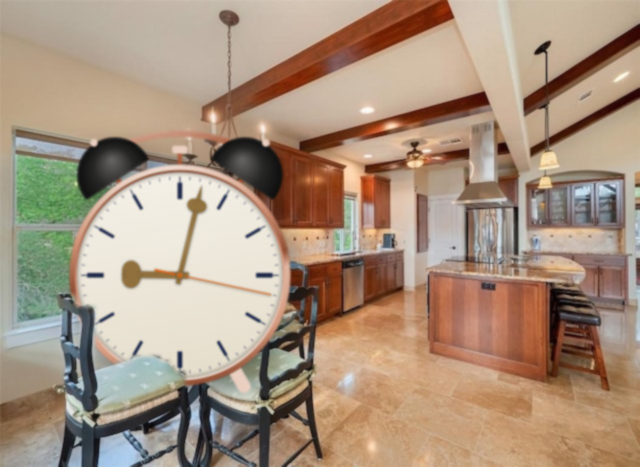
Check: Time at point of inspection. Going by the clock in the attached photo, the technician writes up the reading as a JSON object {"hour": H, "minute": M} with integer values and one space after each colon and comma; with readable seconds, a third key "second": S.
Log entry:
{"hour": 9, "minute": 2, "second": 17}
